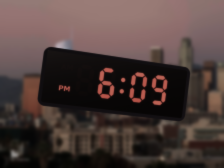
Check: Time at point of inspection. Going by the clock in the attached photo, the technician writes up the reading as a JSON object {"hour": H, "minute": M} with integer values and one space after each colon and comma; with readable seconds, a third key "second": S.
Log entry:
{"hour": 6, "minute": 9}
